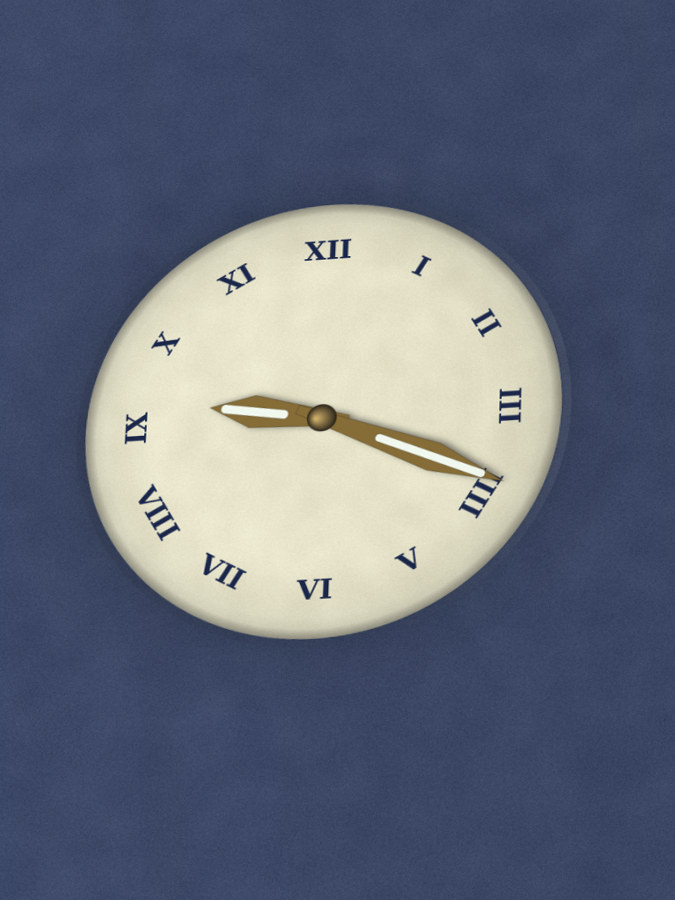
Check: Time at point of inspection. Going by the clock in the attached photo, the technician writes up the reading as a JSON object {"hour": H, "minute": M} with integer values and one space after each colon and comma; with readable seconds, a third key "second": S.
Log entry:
{"hour": 9, "minute": 19}
